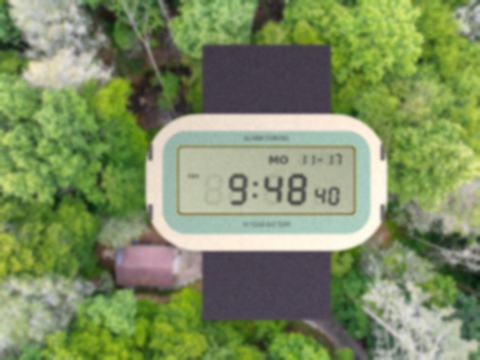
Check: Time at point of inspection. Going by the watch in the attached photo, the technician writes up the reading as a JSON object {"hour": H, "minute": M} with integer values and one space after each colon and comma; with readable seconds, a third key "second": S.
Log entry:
{"hour": 9, "minute": 48, "second": 40}
